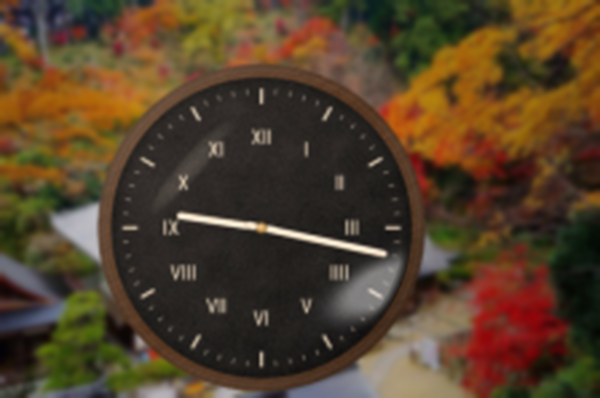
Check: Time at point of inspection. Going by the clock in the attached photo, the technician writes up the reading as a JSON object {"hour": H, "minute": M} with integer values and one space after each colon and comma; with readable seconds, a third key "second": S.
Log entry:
{"hour": 9, "minute": 17}
